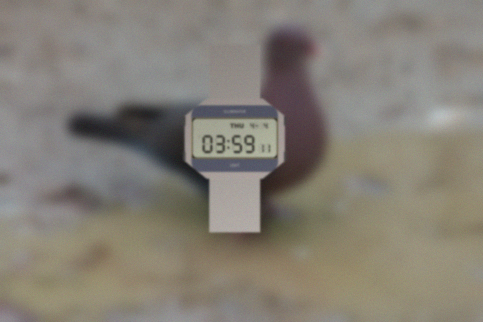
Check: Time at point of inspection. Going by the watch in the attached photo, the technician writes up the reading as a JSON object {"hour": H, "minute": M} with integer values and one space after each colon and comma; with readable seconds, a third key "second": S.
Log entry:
{"hour": 3, "minute": 59}
